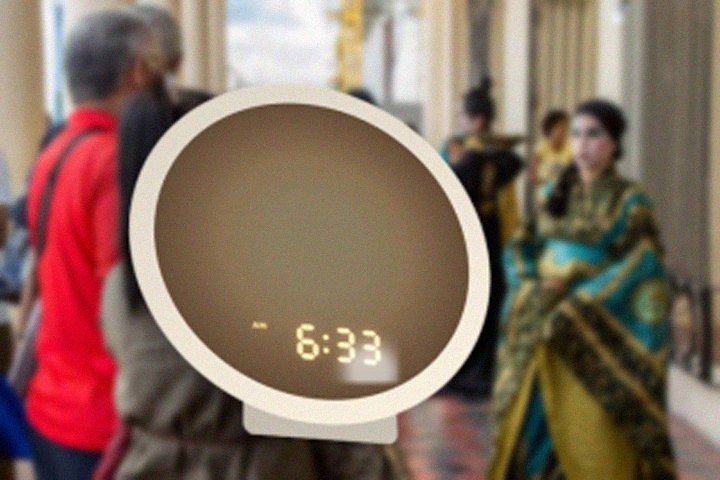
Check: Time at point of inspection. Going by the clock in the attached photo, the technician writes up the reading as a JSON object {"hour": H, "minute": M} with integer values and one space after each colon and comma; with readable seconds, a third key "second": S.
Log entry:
{"hour": 6, "minute": 33}
